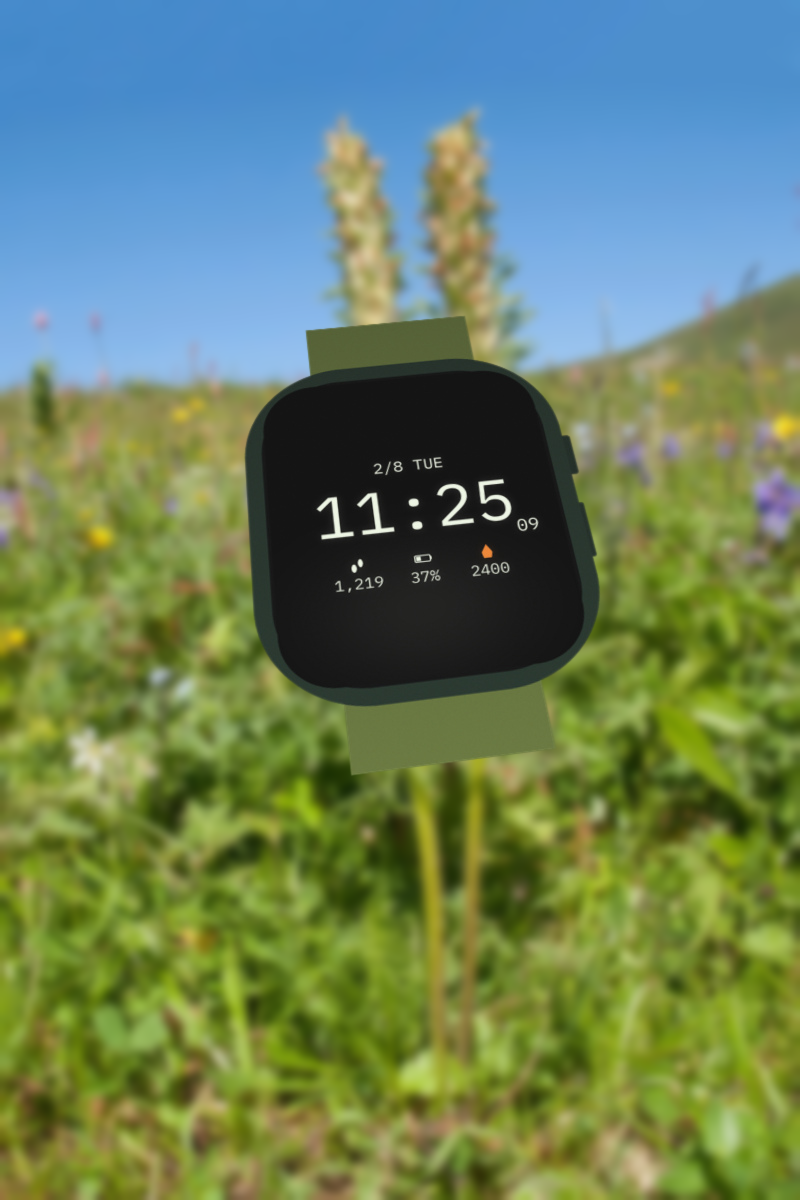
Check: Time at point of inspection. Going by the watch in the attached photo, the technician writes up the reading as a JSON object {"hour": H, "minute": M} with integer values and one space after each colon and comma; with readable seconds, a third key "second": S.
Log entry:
{"hour": 11, "minute": 25, "second": 9}
